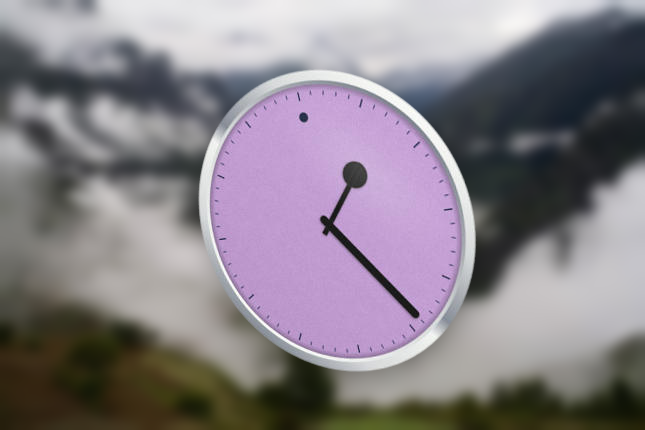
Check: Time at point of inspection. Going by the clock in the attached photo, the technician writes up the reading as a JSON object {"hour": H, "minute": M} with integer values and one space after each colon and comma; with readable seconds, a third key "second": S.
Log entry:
{"hour": 1, "minute": 24}
